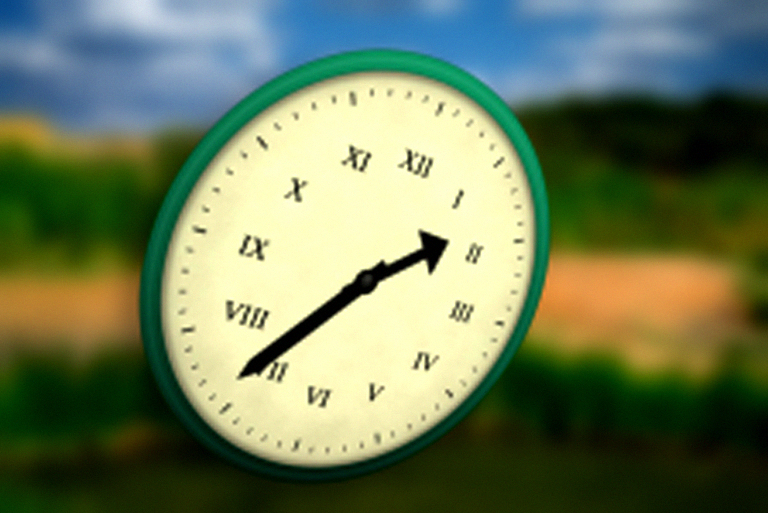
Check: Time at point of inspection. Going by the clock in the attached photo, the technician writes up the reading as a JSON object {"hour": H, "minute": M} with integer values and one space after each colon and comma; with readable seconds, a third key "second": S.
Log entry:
{"hour": 1, "minute": 36}
